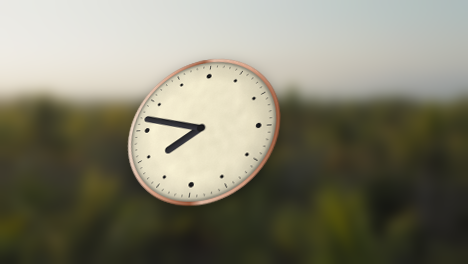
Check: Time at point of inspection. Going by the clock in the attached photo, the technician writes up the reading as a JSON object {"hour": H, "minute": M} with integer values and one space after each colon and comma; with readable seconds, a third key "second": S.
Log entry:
{"hour": 7, "minute": 47}
